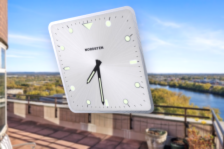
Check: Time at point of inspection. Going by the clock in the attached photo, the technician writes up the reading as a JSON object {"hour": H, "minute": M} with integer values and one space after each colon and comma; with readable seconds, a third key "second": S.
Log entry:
{"hour": 7, "minute": 31}
